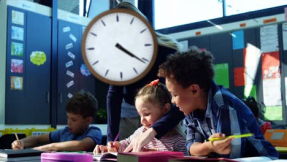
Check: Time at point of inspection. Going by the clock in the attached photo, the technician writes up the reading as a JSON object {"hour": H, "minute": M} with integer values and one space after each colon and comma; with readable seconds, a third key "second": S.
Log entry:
{"hour": 4, "minute": 21}
